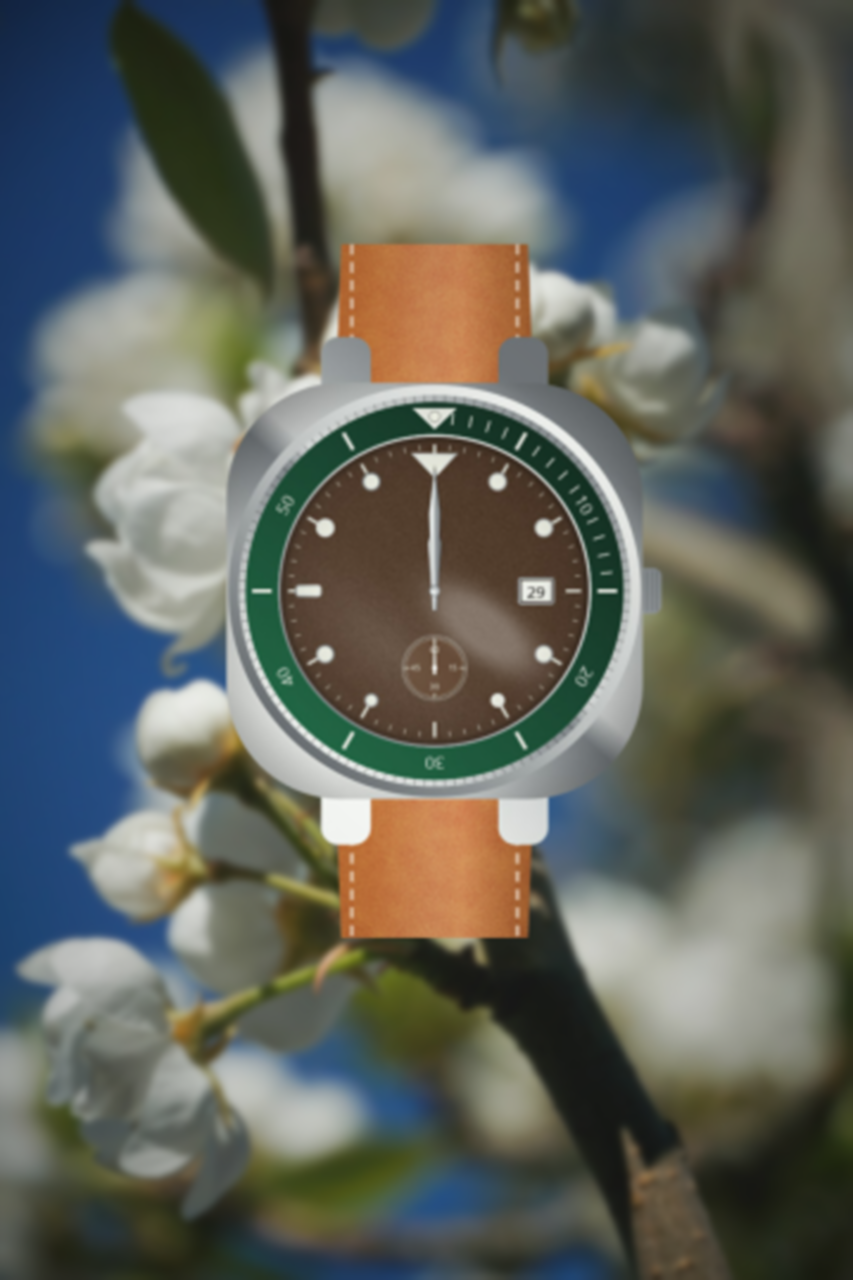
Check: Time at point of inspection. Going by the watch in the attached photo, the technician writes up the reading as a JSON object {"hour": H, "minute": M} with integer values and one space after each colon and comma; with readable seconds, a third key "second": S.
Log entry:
{"hour": 12, "minute": 0}
